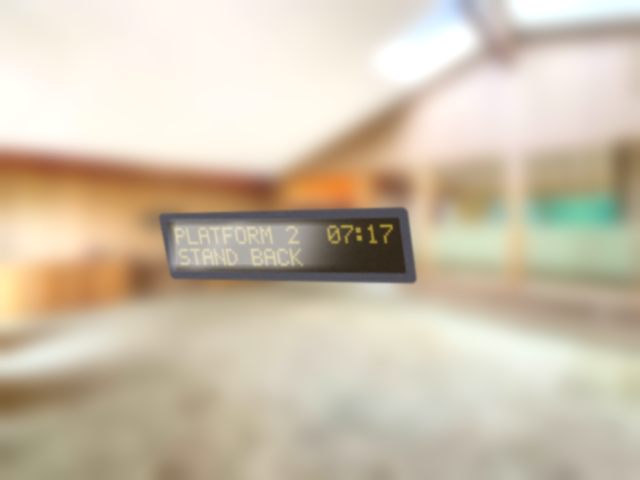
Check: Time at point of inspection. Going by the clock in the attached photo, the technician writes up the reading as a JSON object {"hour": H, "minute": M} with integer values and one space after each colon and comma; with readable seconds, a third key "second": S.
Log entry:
{"hour": 7, "minute": 17}
